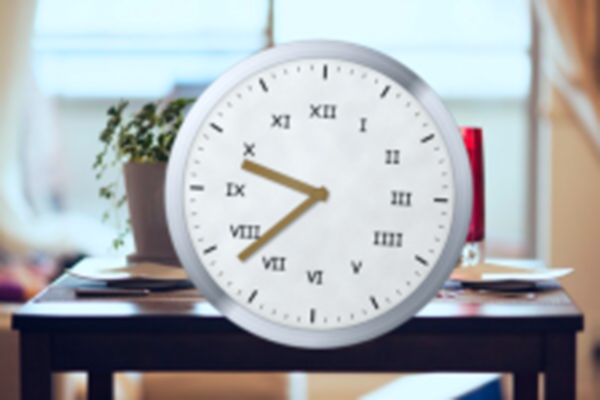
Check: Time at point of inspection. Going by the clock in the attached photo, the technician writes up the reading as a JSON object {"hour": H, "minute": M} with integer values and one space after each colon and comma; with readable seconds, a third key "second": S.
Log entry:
{"hour": 9, "minute": 38}
